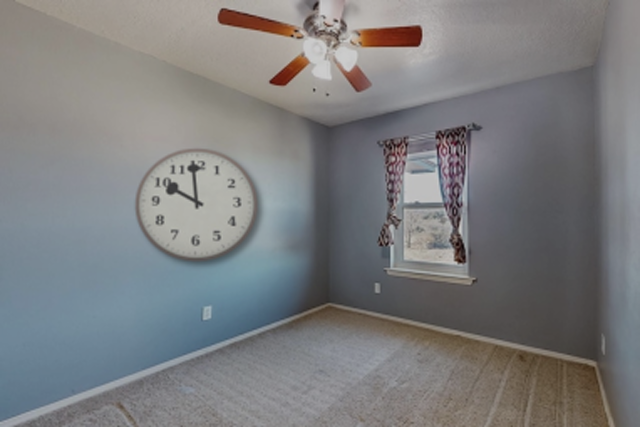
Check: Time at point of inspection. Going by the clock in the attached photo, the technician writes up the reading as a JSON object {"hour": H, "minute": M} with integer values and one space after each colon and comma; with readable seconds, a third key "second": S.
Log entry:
{"hour": 9, "minute": 59}
